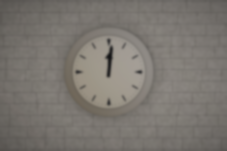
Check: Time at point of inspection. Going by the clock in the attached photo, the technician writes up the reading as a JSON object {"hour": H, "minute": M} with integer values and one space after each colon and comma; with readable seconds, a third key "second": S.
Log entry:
{"hour": 12, "minute": 1}
